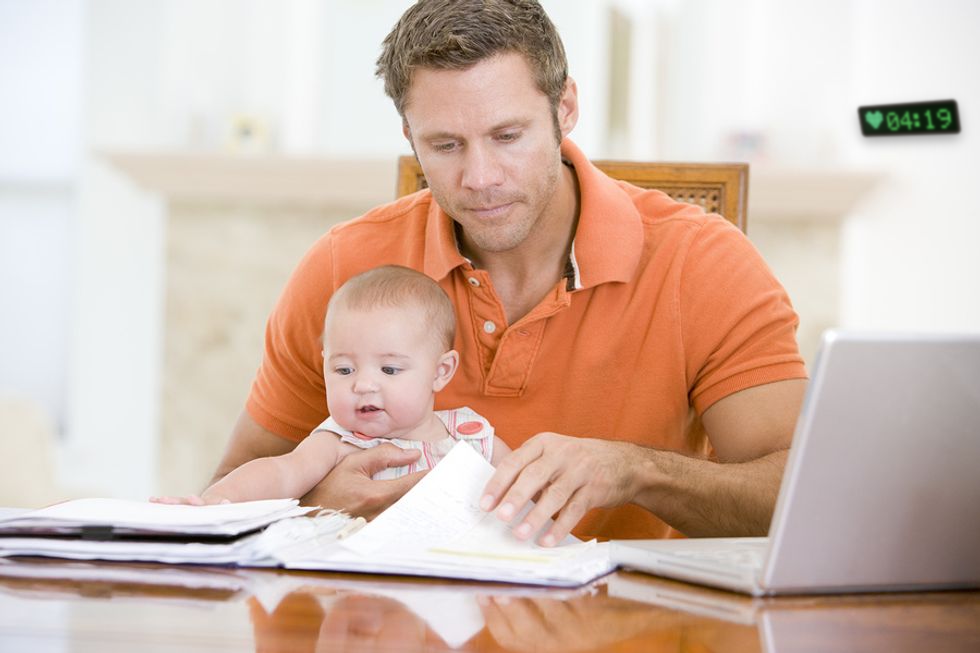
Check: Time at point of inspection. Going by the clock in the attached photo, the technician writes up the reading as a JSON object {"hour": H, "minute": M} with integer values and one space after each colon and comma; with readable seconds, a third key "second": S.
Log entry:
{"hour": 4, "minute": 19}
